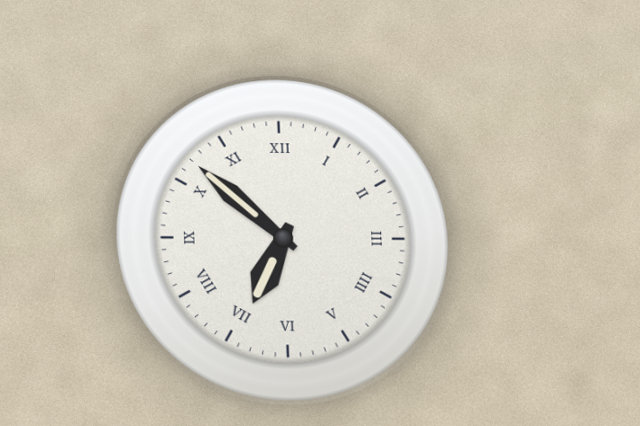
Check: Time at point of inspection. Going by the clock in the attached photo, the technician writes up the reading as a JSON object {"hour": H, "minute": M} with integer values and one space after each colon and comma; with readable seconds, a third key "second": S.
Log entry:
{"hour": 6, "minute": 52}
